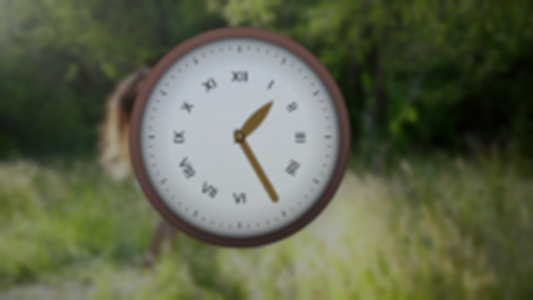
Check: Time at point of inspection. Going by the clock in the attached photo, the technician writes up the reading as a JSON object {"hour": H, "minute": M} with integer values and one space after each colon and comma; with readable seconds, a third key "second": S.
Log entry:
{"hour": 1, "minute": 25}
